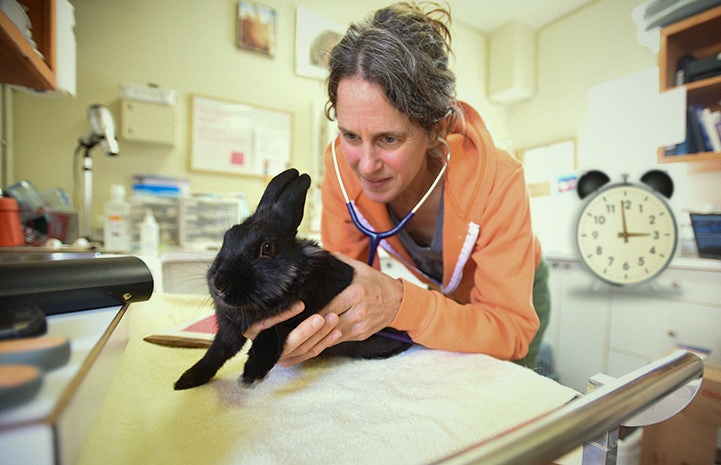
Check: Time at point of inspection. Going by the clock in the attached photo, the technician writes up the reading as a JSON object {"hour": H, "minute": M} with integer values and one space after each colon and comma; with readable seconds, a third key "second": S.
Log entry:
{"hour": 2, "minute": 59}
